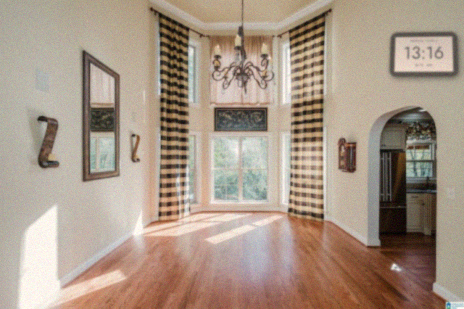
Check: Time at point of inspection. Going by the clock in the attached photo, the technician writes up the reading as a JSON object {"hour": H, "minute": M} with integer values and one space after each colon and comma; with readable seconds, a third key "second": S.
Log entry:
{"hour": 13, "minute": 16}
